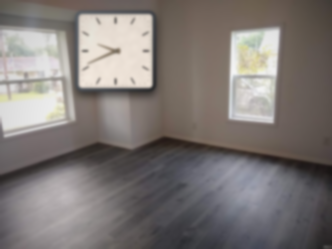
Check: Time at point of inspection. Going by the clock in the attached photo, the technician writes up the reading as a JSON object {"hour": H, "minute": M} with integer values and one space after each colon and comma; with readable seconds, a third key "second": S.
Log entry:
{"hour": 9, "minute": 41}
